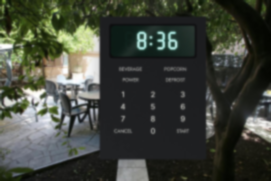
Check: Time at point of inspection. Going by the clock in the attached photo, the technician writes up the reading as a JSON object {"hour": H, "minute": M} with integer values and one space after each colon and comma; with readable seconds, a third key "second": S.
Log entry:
{"hour": 8, "minute": 36}
